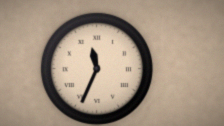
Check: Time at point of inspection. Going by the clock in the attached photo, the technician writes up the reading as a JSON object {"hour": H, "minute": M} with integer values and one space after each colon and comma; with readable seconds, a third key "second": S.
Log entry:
{"hour": 11, "minute": 34}
